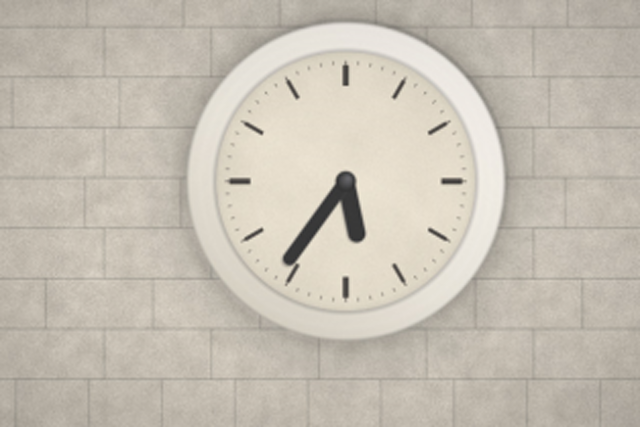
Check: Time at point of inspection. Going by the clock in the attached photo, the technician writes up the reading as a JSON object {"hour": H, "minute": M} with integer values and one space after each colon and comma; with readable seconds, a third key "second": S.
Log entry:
{"hour": 5, "minute": 36}
